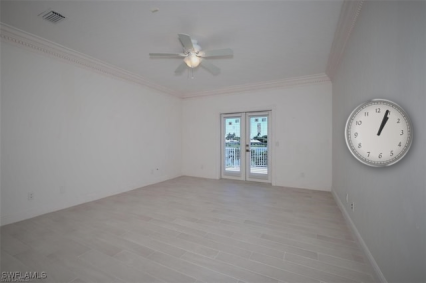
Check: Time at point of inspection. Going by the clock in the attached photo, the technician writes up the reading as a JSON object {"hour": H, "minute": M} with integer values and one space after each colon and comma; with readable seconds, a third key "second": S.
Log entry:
{"hour": 1, "minute": 4}
